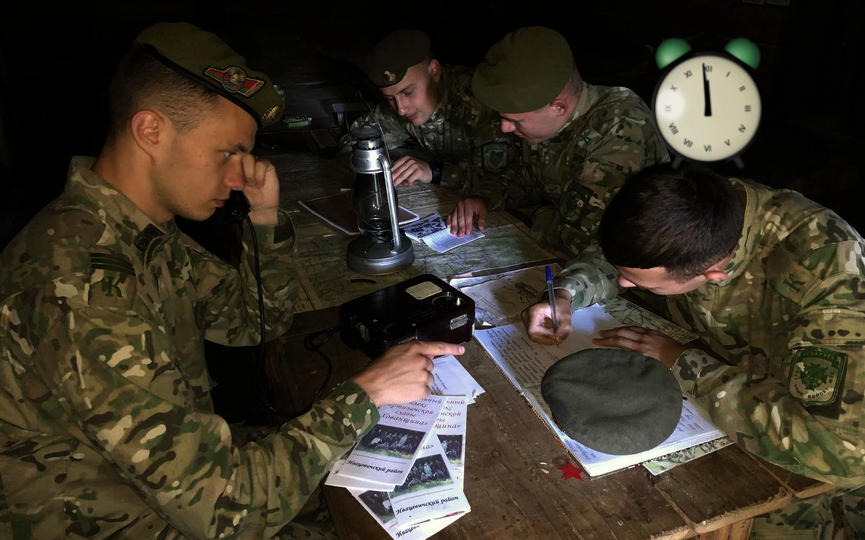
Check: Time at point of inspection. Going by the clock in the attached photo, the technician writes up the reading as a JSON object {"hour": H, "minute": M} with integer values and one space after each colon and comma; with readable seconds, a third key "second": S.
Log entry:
{"hour": 11, "minute": 59}
